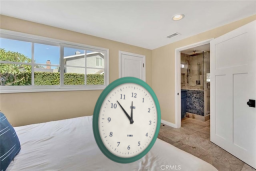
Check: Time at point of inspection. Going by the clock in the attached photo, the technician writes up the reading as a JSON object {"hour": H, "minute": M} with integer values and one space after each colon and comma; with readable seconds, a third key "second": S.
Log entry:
{"hour": 11, "minute": 52}
